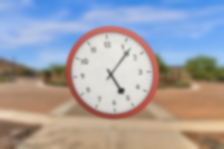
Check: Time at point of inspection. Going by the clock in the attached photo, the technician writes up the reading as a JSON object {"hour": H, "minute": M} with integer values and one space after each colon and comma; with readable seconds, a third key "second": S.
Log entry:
{"hour": 5, "minute": 7}
